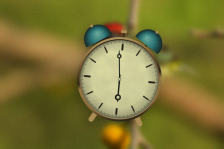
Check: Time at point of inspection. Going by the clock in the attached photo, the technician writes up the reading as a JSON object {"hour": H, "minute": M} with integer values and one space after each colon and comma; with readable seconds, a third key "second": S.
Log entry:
{"hour": 5, "minute": 59}
